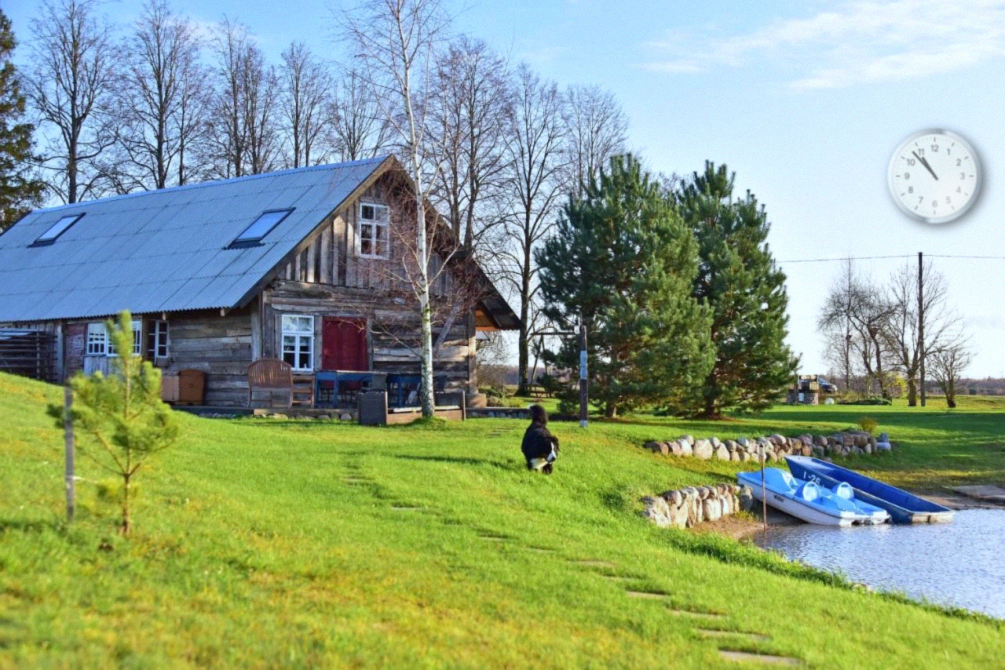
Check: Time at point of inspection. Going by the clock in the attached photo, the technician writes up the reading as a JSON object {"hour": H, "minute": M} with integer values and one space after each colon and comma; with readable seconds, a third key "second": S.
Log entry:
{"hour": 10, "minute": 53}
